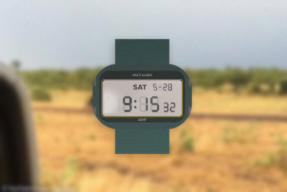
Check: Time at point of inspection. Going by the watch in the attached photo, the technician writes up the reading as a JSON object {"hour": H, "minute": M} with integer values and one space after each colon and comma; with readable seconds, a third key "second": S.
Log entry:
{"hour": 9, "minute": 15, "second": 32}
